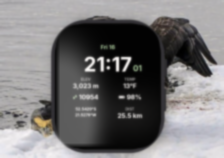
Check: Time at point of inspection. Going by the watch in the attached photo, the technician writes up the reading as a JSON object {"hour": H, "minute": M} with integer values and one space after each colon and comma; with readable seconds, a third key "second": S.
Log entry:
{"hour": 21, "minute": 17}
